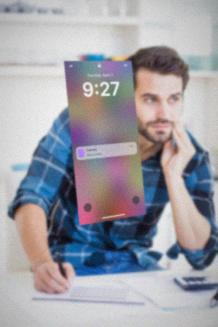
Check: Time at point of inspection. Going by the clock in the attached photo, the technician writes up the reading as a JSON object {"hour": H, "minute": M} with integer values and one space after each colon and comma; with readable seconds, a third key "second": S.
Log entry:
{"hour": 9, "minute": 27}
